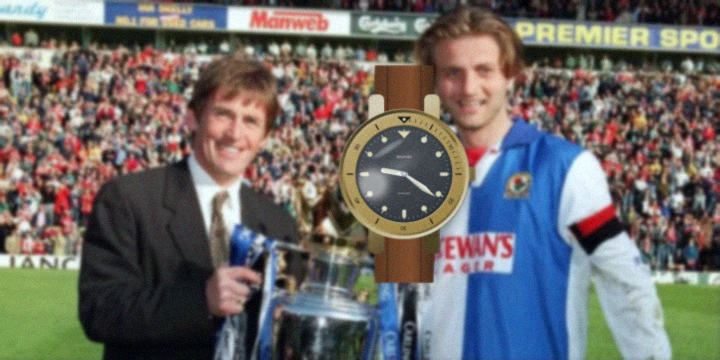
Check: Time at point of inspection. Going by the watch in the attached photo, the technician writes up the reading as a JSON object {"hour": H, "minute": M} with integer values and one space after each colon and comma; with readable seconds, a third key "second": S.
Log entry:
{"hour": 9, "minute": 21}
